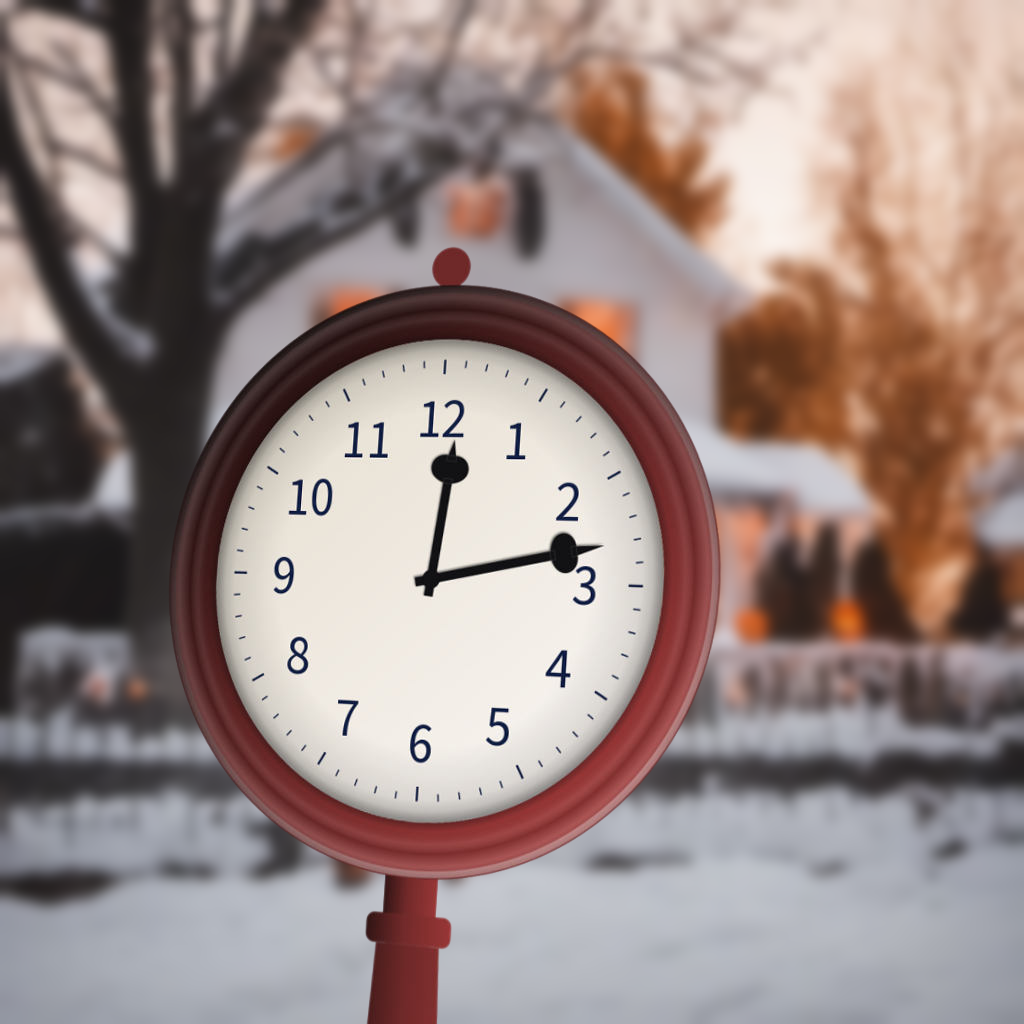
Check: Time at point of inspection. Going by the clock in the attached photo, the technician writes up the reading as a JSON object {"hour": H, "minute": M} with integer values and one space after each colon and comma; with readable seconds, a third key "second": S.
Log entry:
{"hour": 12, "minute": 13}
